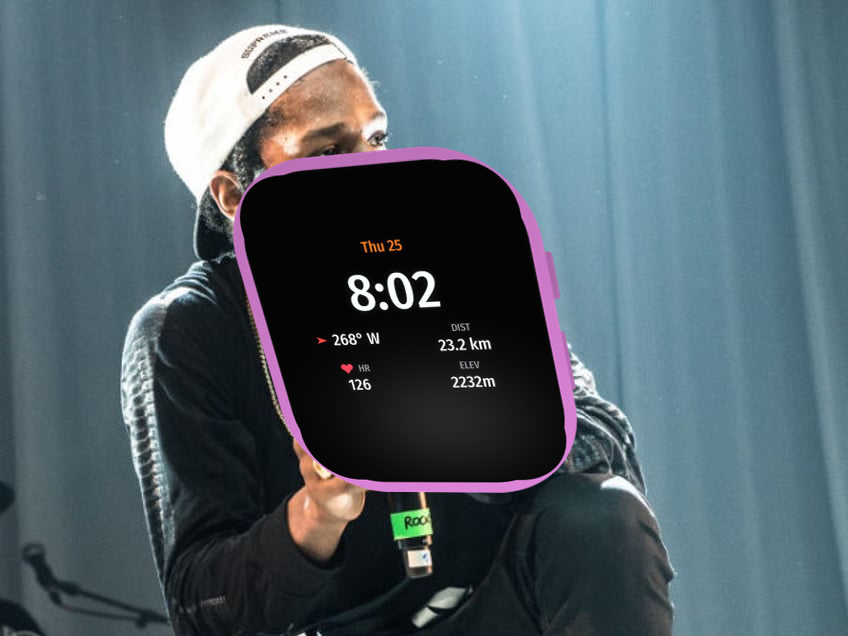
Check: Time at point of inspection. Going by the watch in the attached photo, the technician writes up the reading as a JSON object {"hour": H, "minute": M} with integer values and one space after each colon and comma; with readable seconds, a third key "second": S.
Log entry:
{"hour": 8, "minute": 2}
